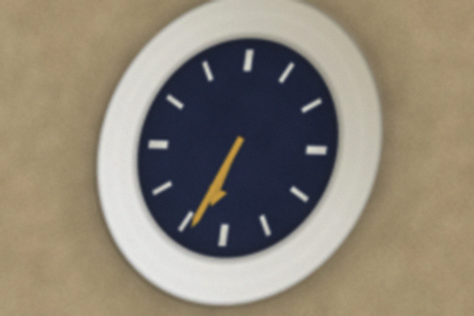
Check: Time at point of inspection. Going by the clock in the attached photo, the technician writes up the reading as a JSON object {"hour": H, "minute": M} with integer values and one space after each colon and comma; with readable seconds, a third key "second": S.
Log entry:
{"hour": 6, "minute": 34}
